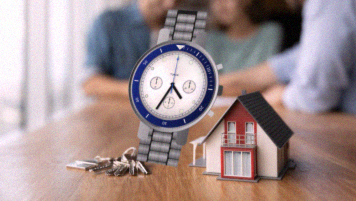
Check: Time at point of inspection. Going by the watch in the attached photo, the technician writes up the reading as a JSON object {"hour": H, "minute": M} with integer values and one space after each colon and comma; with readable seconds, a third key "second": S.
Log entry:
{"hour": 4, "minute": 34}
